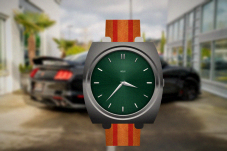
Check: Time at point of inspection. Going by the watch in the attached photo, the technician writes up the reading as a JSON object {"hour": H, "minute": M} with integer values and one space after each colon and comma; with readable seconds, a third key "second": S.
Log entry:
{"hour": 3, "minute": 37}
